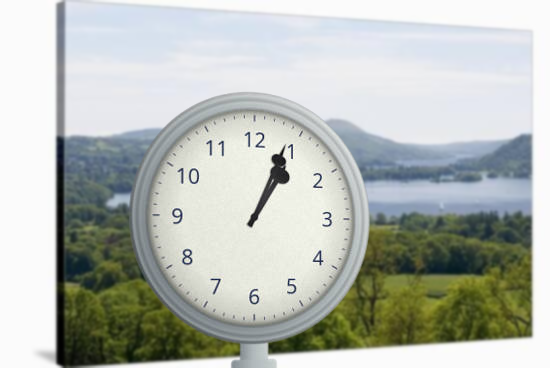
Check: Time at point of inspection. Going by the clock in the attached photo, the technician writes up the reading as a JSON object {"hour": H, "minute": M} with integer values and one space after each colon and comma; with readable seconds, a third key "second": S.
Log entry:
{"hour": 1, "minute": 4}
